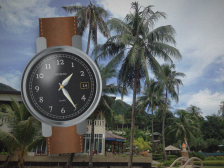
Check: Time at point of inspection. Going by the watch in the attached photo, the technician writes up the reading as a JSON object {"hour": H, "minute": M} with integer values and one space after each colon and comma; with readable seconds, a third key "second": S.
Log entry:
{"hour": 1, "minute": 25}
